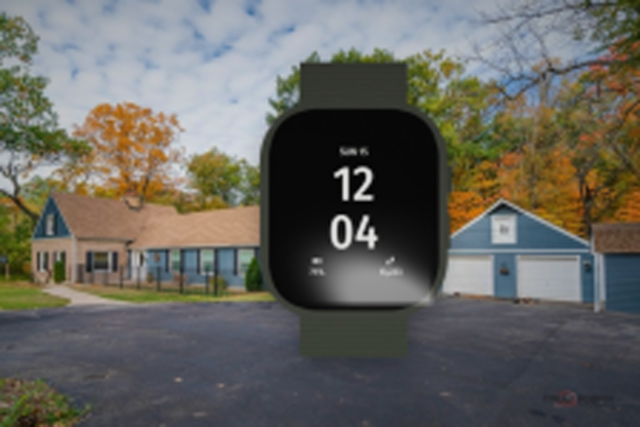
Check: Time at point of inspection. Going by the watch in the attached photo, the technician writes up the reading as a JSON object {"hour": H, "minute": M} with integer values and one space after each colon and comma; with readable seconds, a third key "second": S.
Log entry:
{"hour": 12, "minute": 4}
